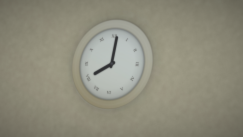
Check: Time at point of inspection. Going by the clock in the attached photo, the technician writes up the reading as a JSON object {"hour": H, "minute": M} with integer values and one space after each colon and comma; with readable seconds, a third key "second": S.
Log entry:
{"hour": 8, "minute": 1}
